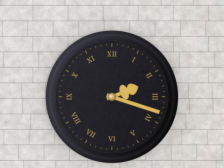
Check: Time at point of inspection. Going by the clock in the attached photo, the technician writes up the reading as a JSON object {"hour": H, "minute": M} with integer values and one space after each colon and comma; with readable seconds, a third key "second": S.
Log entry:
{"hour": 2, "minute": 18}
